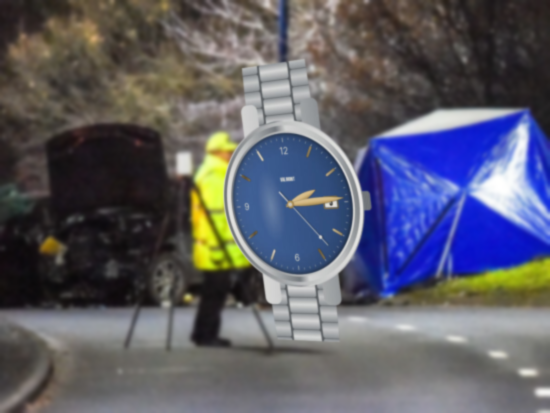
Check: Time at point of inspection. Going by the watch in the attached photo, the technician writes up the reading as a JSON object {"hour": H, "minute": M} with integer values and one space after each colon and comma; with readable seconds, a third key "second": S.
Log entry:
{"hour": 2, "minute": 14, "second": 23}
